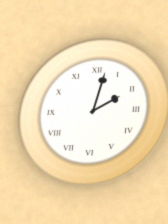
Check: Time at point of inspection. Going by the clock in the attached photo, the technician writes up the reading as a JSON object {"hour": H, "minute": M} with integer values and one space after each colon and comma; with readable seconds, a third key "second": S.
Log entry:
{"hour": 2, "minute": 2}
